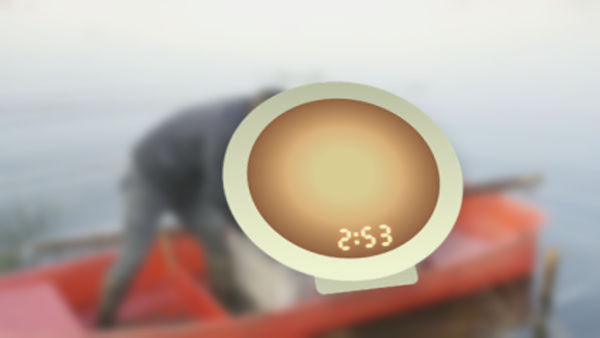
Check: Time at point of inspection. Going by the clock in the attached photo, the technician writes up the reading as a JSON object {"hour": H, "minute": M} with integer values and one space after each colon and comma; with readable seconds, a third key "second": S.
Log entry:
{"hour": 2, "minute": 53}
